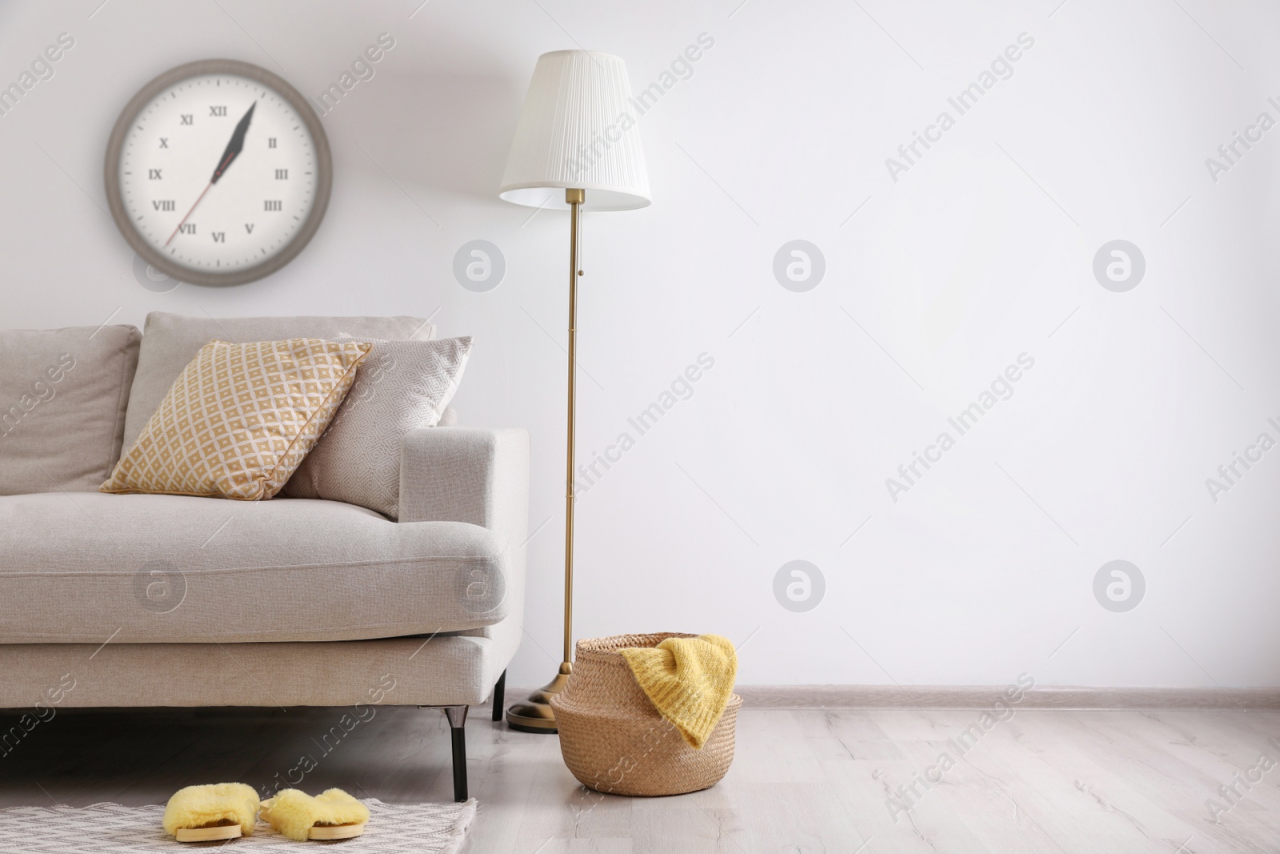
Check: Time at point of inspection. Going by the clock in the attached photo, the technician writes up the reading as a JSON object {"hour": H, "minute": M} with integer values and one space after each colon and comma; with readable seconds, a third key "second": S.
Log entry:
{"hour": 1, "minute": 4, "second": 36}
